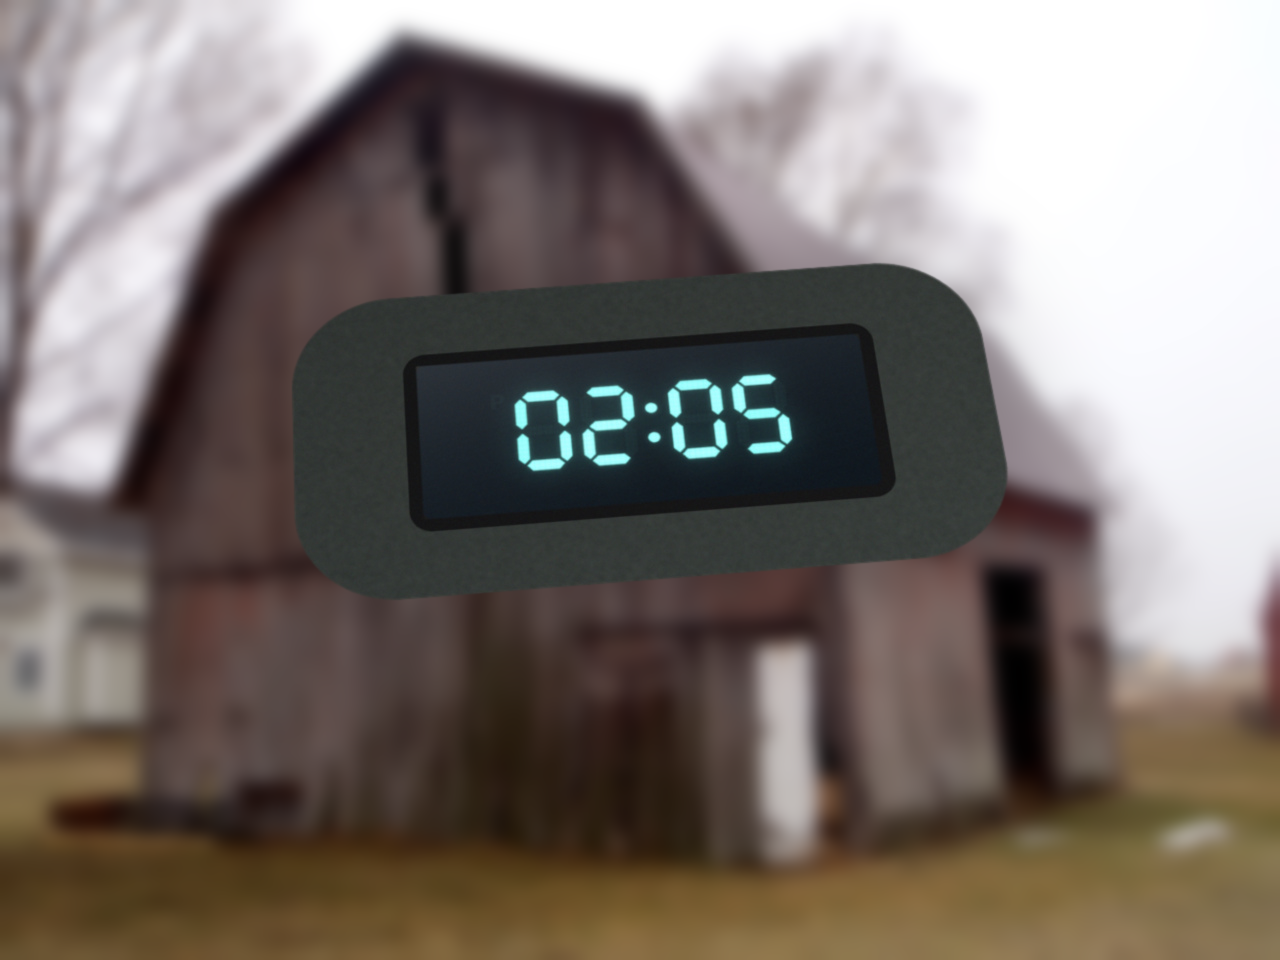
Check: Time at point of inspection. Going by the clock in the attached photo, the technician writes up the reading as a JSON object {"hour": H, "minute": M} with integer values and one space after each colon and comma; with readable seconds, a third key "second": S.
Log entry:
{"hour": 2, "minute": 5}
